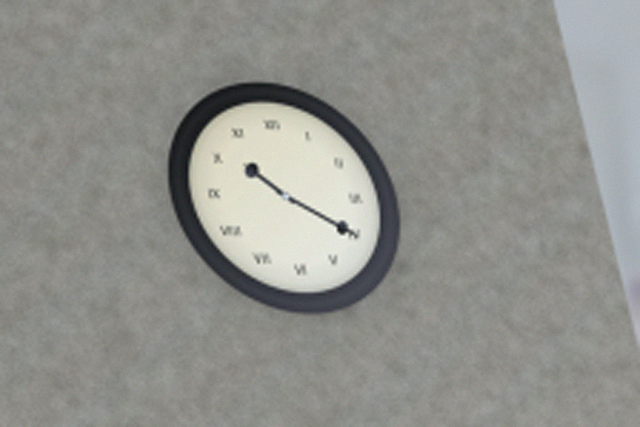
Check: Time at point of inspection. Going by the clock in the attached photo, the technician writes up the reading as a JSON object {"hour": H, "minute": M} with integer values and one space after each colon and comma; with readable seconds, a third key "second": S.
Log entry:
{"hour": 10, "minute": 20}
